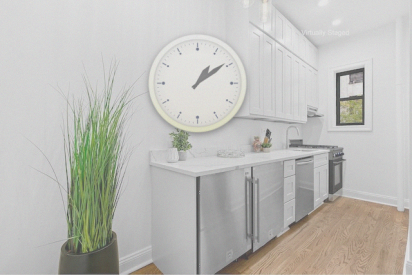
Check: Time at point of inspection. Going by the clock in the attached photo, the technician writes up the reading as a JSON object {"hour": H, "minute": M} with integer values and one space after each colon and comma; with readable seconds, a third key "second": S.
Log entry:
{"hour": 1, "minute": 9}
